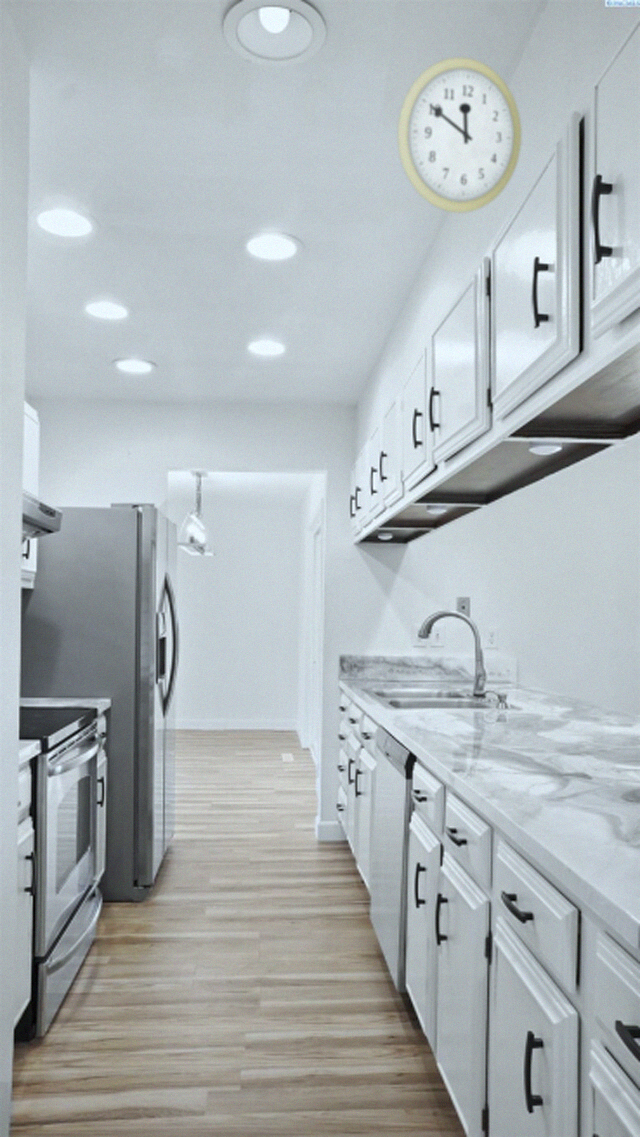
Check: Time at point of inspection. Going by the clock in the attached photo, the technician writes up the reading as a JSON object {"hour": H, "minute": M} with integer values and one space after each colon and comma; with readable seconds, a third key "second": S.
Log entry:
{"hour": 11, "minute": 50}
